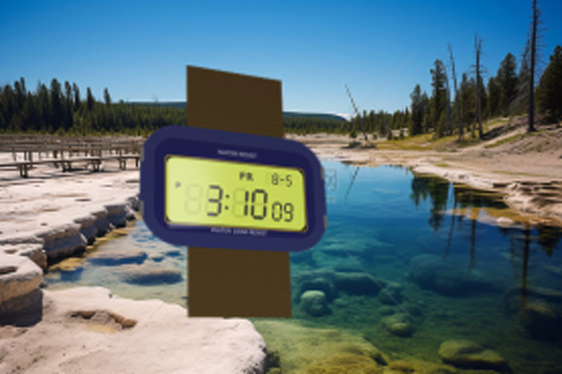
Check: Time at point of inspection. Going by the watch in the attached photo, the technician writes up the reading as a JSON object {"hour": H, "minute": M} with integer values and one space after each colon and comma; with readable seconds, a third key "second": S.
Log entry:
{"hour": 3, "minute": 10, "second": 9}
